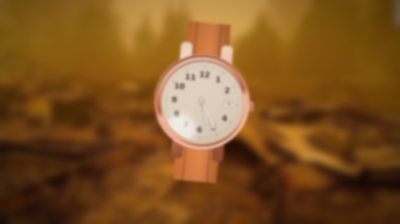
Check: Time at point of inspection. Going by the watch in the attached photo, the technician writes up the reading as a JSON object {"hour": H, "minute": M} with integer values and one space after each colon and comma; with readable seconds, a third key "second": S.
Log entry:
{"hour": 5, "minute": 25}
